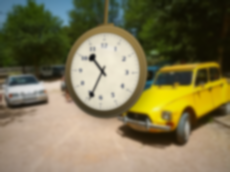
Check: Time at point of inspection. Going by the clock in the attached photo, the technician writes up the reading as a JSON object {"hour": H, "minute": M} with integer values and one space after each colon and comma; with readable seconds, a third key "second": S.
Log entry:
{"hour": 10, "minute": 34}
